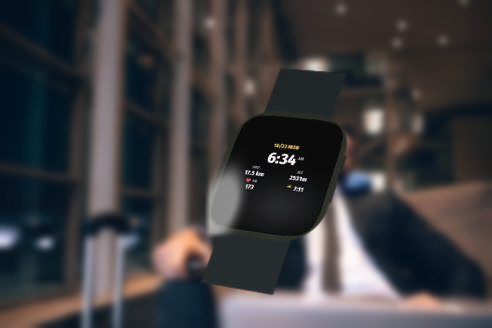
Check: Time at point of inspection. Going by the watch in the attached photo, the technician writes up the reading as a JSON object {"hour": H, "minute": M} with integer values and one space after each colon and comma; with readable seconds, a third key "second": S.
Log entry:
{"hour": 6, "minute": 34}
